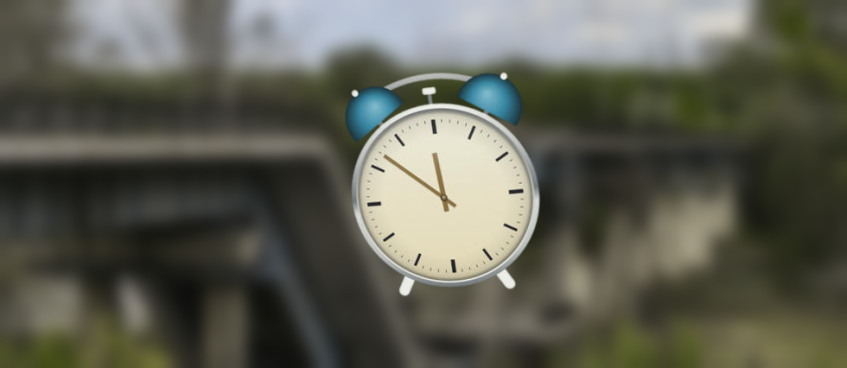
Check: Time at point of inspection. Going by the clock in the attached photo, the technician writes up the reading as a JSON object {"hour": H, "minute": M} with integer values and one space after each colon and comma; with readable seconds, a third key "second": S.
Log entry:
{"hour": 11, "minute": 52}
